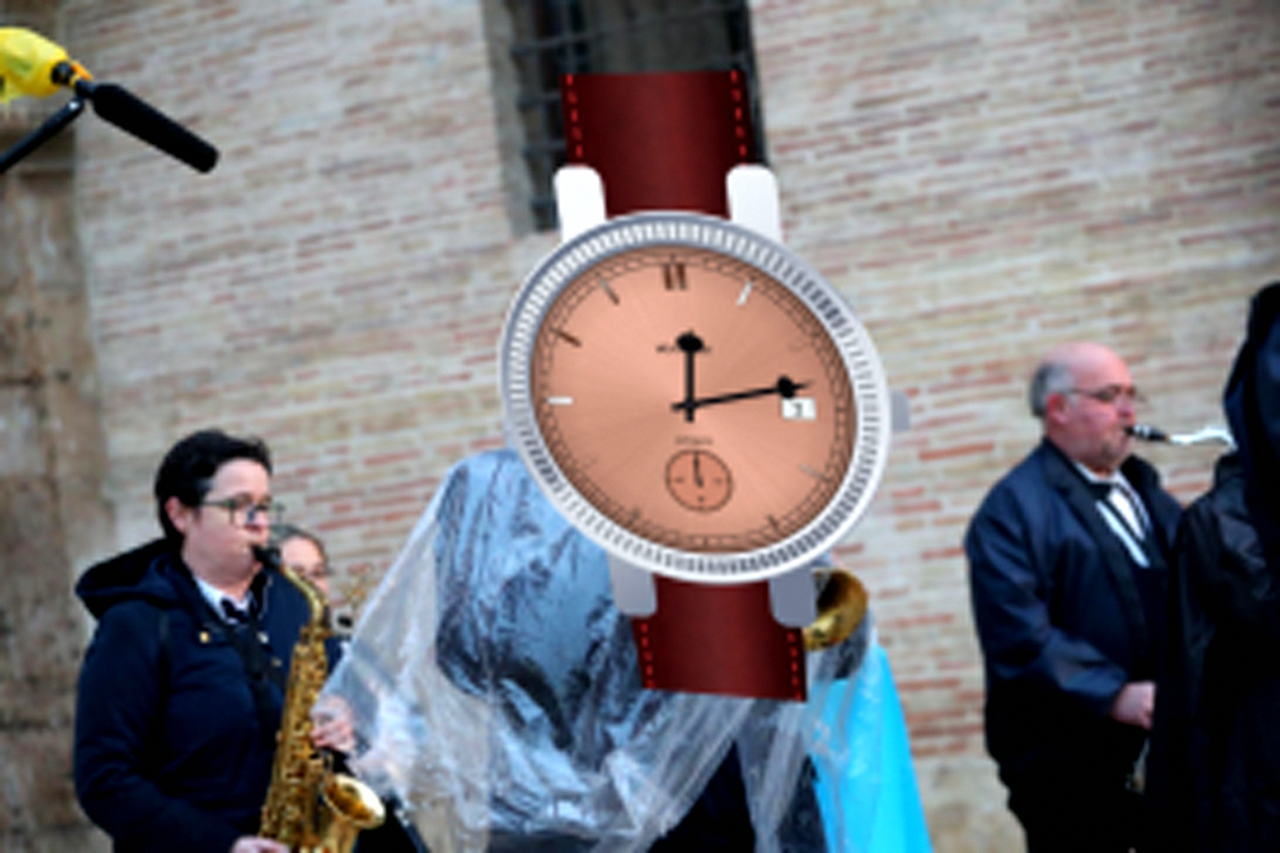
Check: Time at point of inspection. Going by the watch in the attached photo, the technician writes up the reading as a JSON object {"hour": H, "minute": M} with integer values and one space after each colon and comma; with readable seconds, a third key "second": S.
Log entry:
{"hour": 12, "minute": 13}
